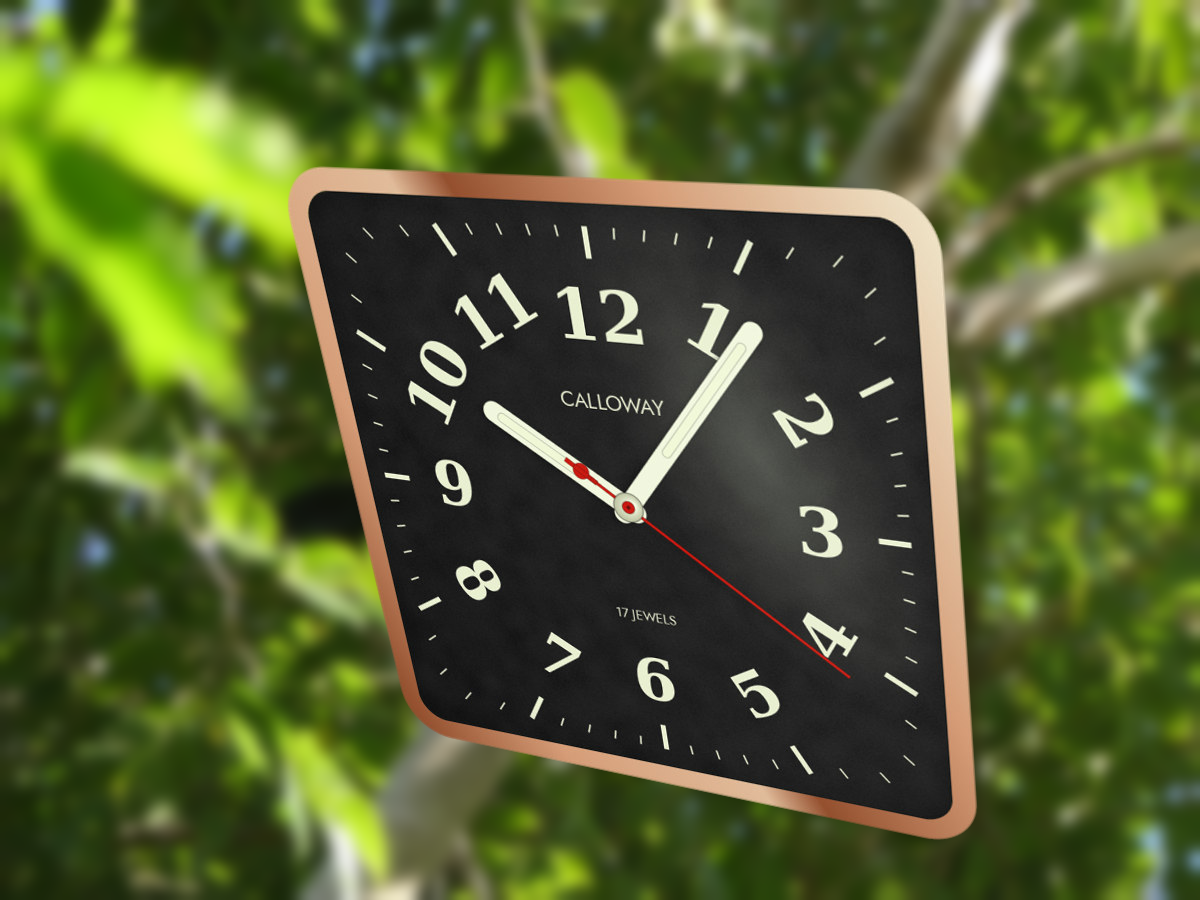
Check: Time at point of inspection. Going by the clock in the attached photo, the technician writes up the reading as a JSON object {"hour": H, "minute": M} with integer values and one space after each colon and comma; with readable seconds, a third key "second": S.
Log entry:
{"hour": 10, "minute": 6, "second": 21}
